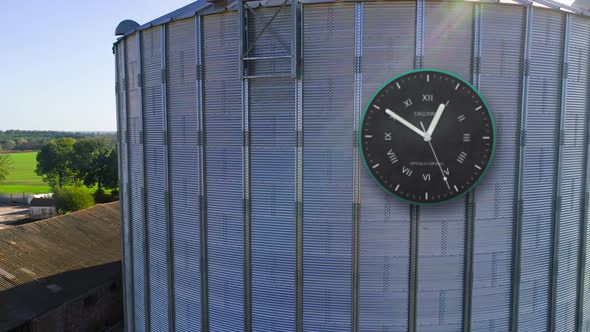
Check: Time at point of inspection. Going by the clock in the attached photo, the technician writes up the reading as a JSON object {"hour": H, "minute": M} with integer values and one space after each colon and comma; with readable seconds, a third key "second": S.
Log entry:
{"hour": 12, "minute": 50, "second": 26}
